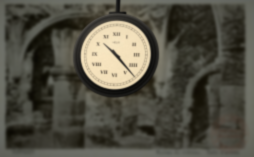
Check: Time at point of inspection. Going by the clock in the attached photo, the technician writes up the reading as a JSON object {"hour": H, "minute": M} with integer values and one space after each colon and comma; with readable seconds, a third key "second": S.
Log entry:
{"hour": 10, "minute": 23}
